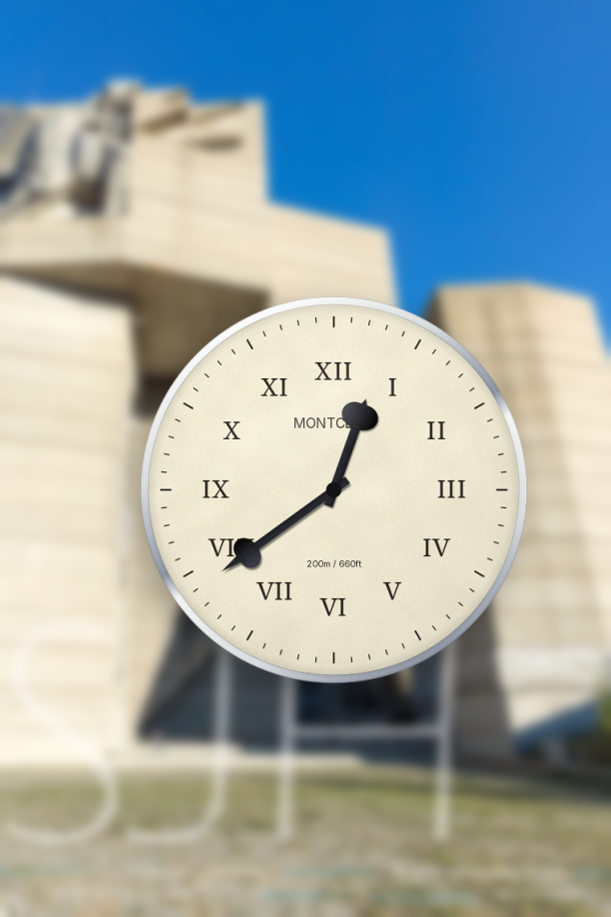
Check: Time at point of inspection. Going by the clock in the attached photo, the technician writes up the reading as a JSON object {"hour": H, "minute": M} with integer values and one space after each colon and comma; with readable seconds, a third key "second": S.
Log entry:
{"hour": 12, "minute": 39}
